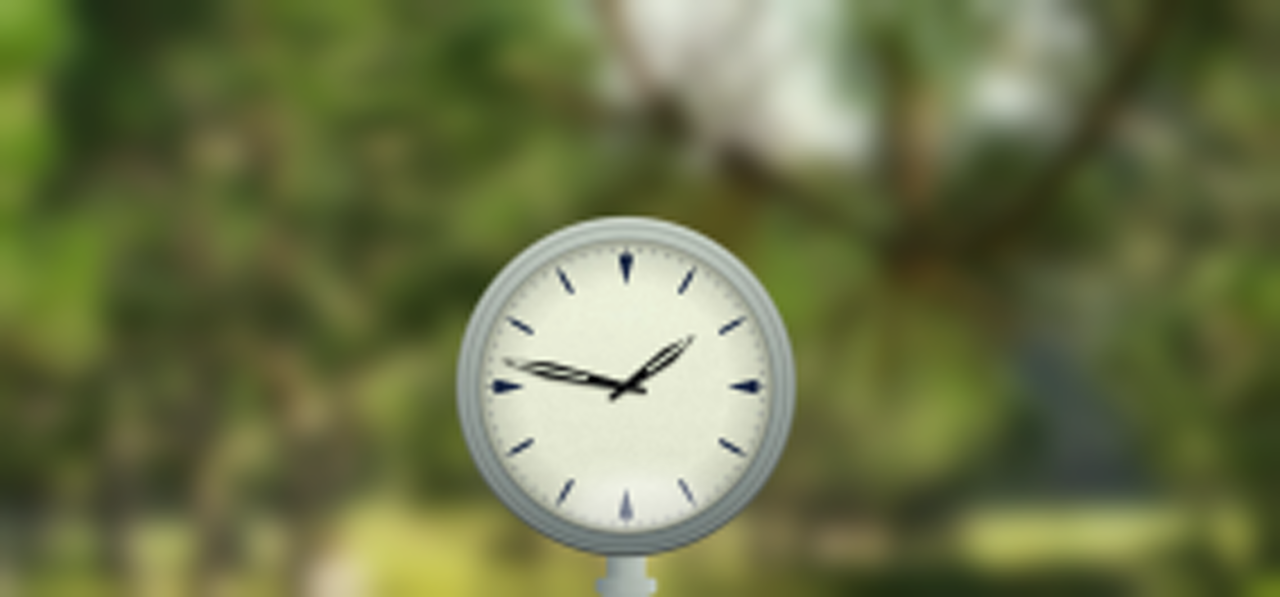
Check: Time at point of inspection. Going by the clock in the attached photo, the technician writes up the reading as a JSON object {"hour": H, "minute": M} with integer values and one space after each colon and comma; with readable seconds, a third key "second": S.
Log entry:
{"hour": 1, "minute": 47}
